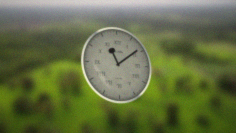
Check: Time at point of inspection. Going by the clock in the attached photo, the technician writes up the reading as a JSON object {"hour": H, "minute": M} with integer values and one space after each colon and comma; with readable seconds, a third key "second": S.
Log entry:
{"hour": 11, "minute": 9}
